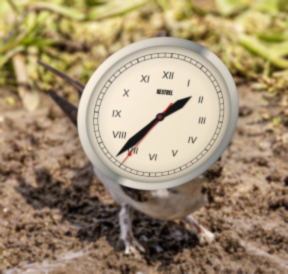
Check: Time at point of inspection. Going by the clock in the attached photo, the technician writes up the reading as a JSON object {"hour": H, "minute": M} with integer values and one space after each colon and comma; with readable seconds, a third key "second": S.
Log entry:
{"hour": 1, "minute": 36, "second": 35}
